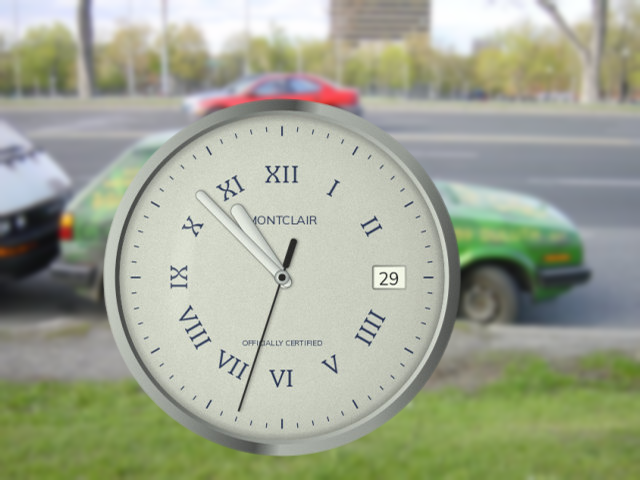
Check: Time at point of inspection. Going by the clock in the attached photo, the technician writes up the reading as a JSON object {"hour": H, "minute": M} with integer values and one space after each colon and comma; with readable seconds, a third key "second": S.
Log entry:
{"hour": 10, "minute": 52, "second": 33}
